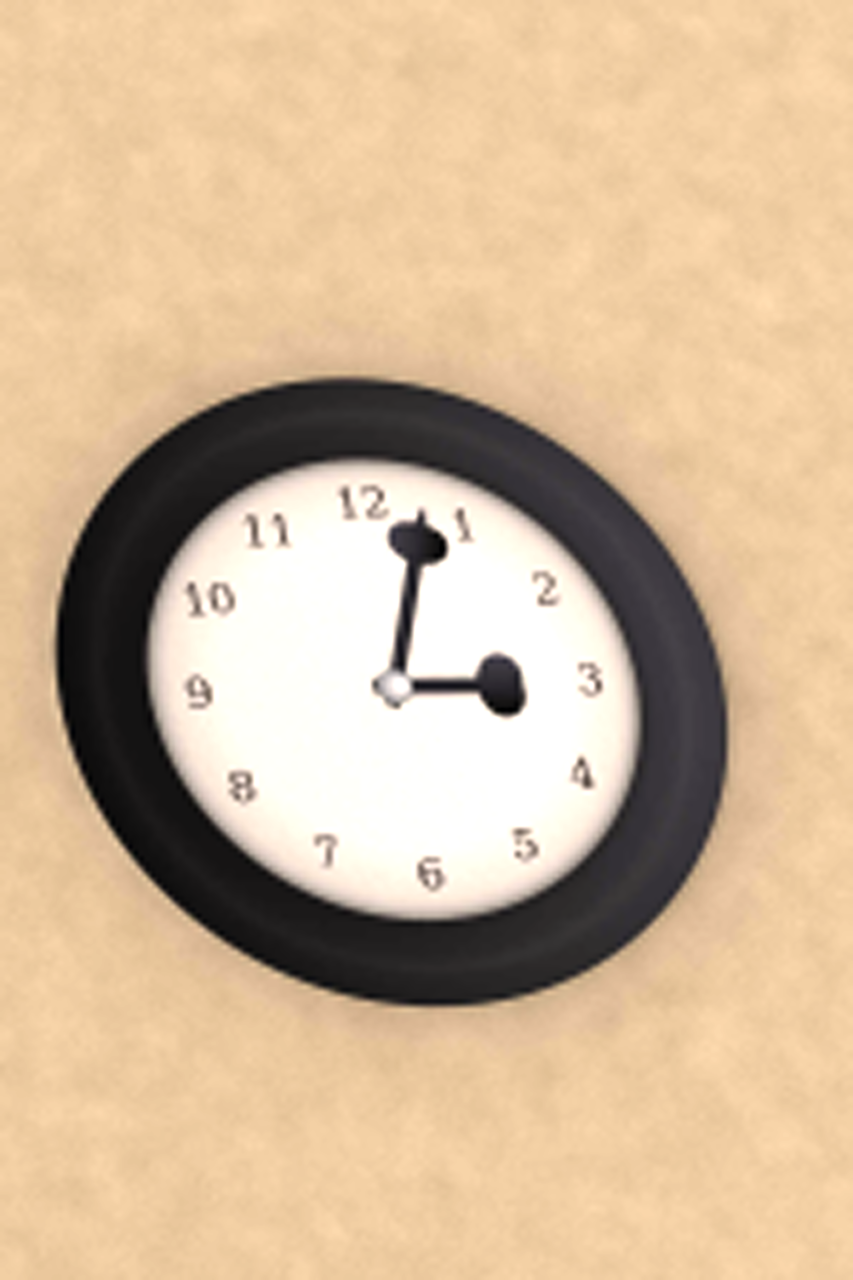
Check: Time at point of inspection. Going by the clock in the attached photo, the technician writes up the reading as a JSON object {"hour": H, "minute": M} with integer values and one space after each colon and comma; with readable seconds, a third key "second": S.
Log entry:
{"hour": 3, "minute": 3}
